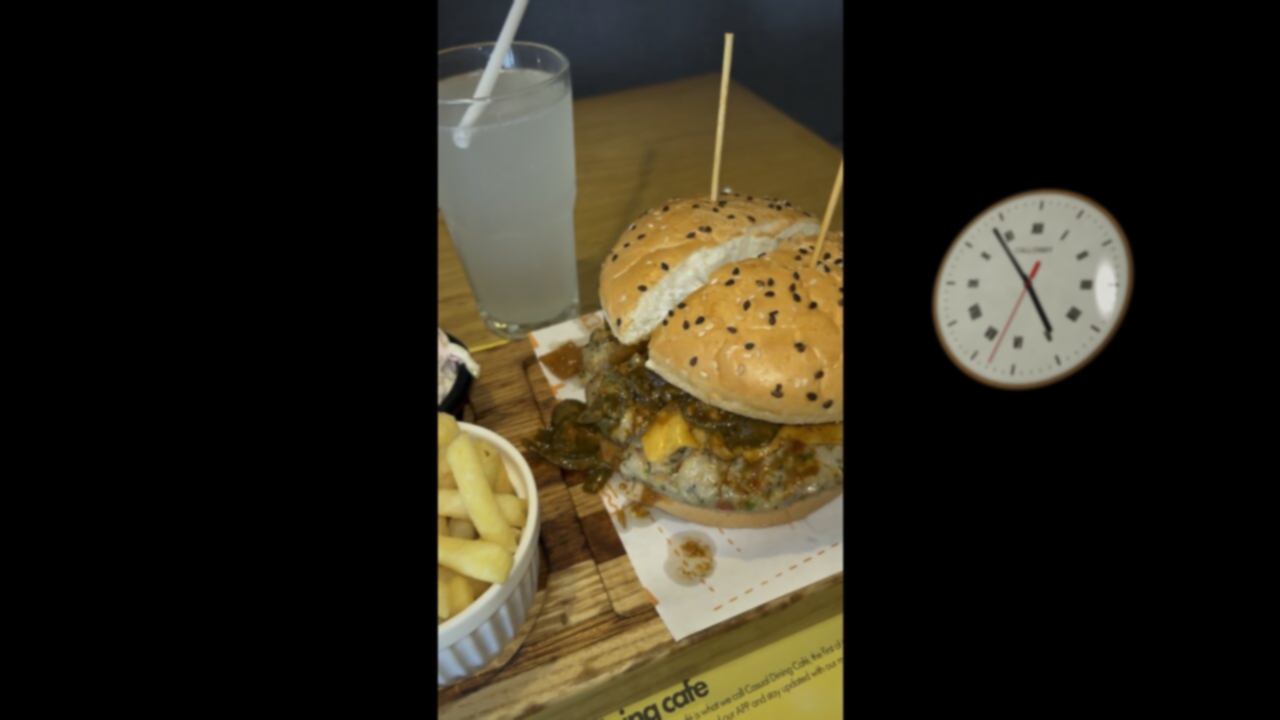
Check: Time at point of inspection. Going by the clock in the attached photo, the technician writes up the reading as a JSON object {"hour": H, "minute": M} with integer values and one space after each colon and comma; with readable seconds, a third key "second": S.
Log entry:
{"hour": 4, "minute": 53, "second": 33}
